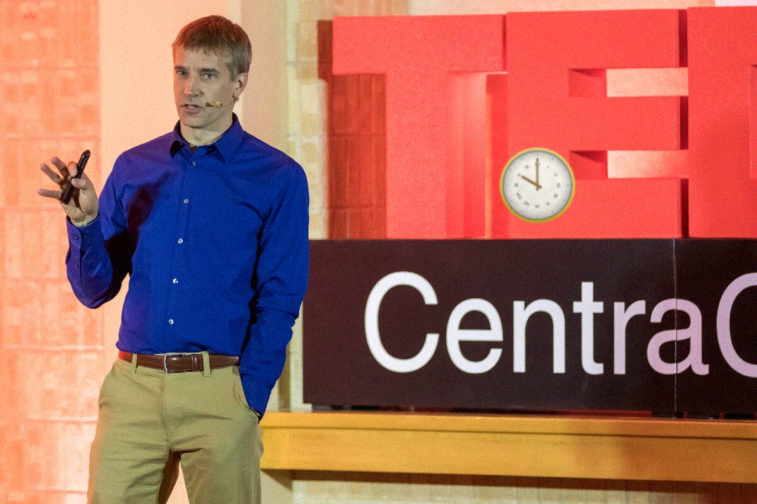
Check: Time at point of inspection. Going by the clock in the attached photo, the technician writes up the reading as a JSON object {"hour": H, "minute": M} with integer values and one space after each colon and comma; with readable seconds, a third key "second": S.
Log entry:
{"hour": 10, "minute": 0}
